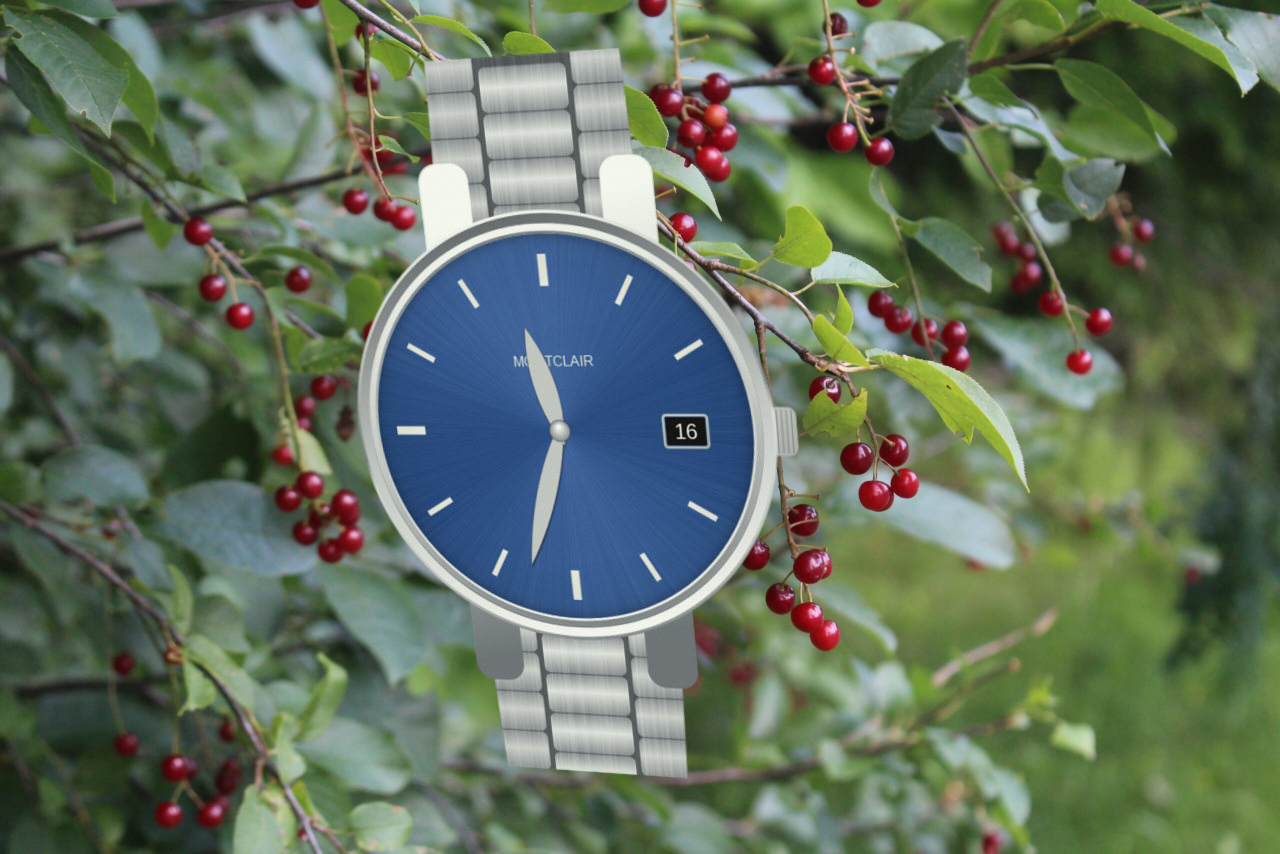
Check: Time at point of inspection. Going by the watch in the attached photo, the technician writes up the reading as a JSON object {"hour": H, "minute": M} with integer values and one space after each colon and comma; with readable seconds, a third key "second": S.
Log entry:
{"hour": 11, "minute": 33}
